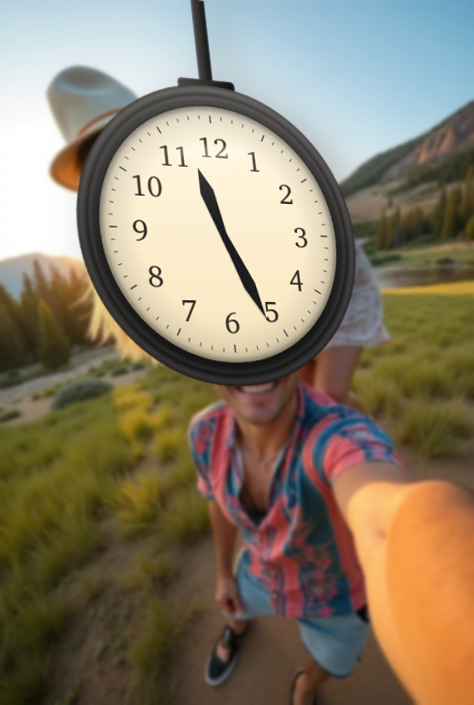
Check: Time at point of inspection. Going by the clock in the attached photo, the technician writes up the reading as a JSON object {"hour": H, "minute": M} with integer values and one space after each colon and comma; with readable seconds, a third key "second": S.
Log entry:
{"hour": 11, "minute": 26}
